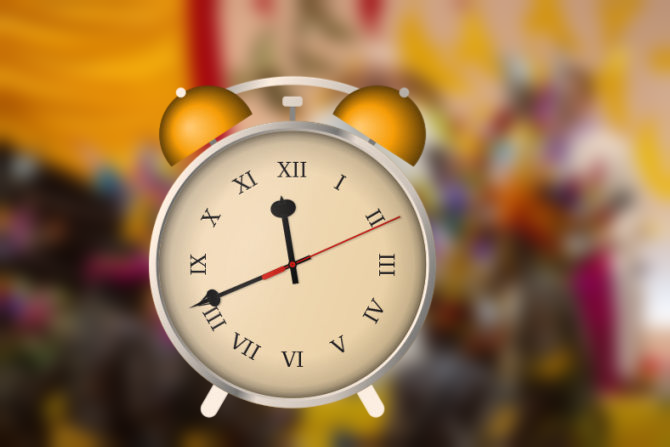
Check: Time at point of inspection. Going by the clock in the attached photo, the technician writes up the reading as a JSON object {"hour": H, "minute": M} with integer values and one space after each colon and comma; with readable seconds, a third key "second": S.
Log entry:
{"hour": 11, "minute": 41, "second": 11}
